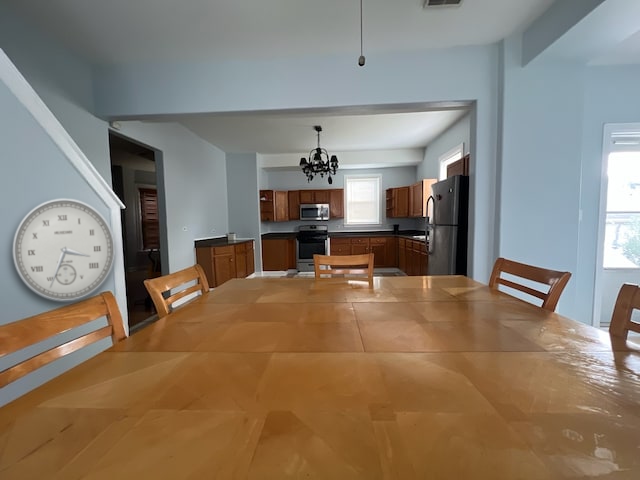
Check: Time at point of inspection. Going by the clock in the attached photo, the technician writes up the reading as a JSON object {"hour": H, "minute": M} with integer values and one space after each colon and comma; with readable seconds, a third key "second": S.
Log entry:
{"hour": 3, "minute": 34}
